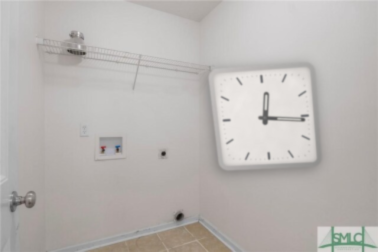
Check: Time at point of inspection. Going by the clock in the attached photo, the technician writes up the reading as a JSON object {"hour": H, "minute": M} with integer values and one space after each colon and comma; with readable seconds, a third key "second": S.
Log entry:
{"hour": 12, "minute": 16}
